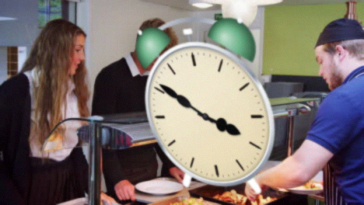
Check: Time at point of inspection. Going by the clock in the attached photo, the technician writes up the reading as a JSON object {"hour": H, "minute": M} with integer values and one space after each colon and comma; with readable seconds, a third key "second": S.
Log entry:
{"hour": 3, "minute": 51}
